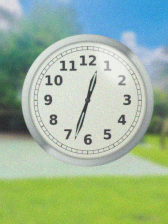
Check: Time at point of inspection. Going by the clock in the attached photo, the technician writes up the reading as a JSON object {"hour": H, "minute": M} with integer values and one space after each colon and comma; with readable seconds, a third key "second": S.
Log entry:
{"hour": 12, "minute": 33}
